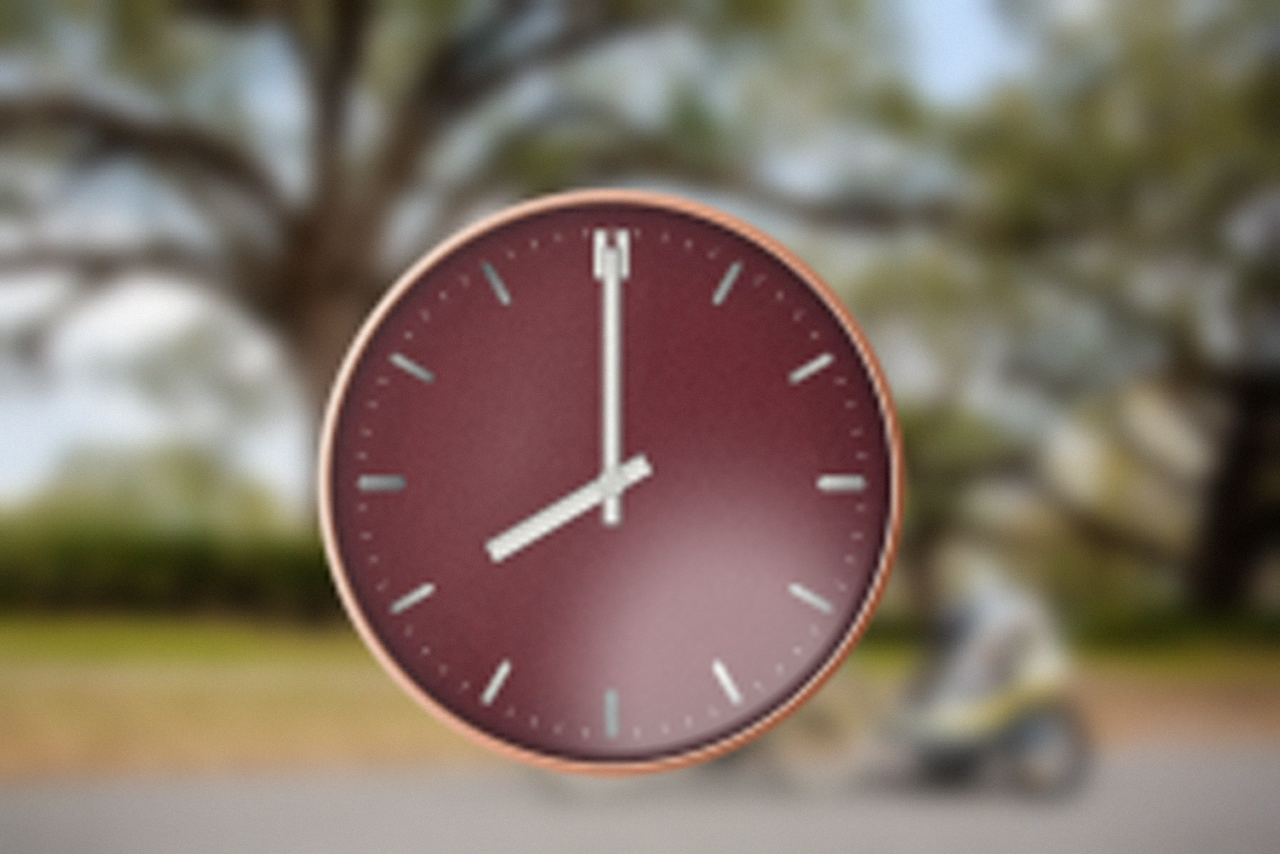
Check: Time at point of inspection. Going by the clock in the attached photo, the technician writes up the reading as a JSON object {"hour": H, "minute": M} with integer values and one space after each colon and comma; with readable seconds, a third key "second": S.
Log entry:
{"hour": 8, "minute": 0}
